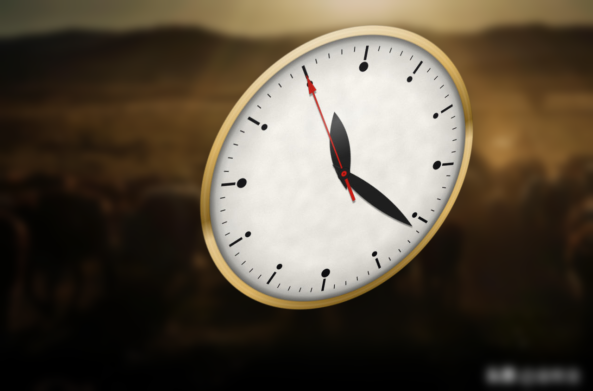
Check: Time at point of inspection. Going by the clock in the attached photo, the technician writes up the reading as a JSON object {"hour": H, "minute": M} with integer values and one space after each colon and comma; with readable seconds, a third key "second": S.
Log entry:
{"hour": 11, "minute": 20, "second": 55}
